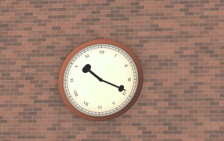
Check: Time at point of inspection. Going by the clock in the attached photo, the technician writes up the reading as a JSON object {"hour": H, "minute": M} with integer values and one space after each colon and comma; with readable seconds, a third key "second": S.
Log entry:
{"hour": 10, "minute": 19}
